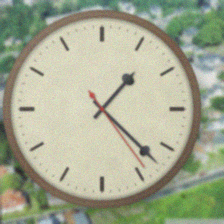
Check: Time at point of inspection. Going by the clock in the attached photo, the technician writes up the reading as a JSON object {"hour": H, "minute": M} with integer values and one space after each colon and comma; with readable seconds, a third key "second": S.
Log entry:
{"hour": 1, "minute": 22, "second": 24}
